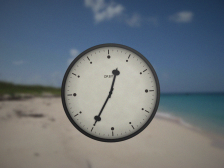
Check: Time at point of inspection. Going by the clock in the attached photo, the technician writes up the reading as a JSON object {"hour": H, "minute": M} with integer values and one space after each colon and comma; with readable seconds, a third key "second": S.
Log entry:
{"hour": 12, "minute": 35}
